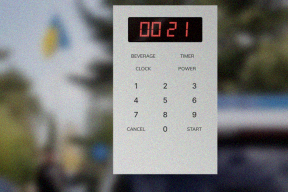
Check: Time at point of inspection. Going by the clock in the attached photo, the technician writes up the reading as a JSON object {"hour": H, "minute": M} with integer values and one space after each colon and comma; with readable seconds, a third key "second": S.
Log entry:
{"hour": 0, "minute": 21}
